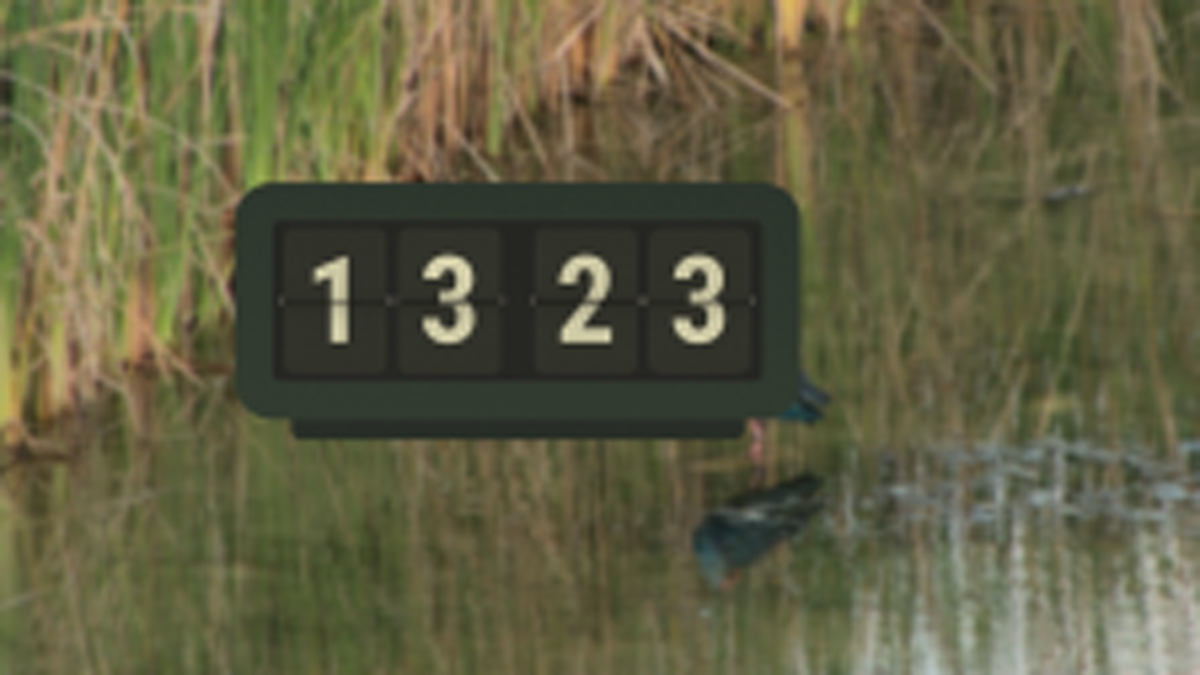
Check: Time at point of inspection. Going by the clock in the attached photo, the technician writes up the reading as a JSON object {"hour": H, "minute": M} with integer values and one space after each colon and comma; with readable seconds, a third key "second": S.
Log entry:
{"hour": 13, "minute": 23}
